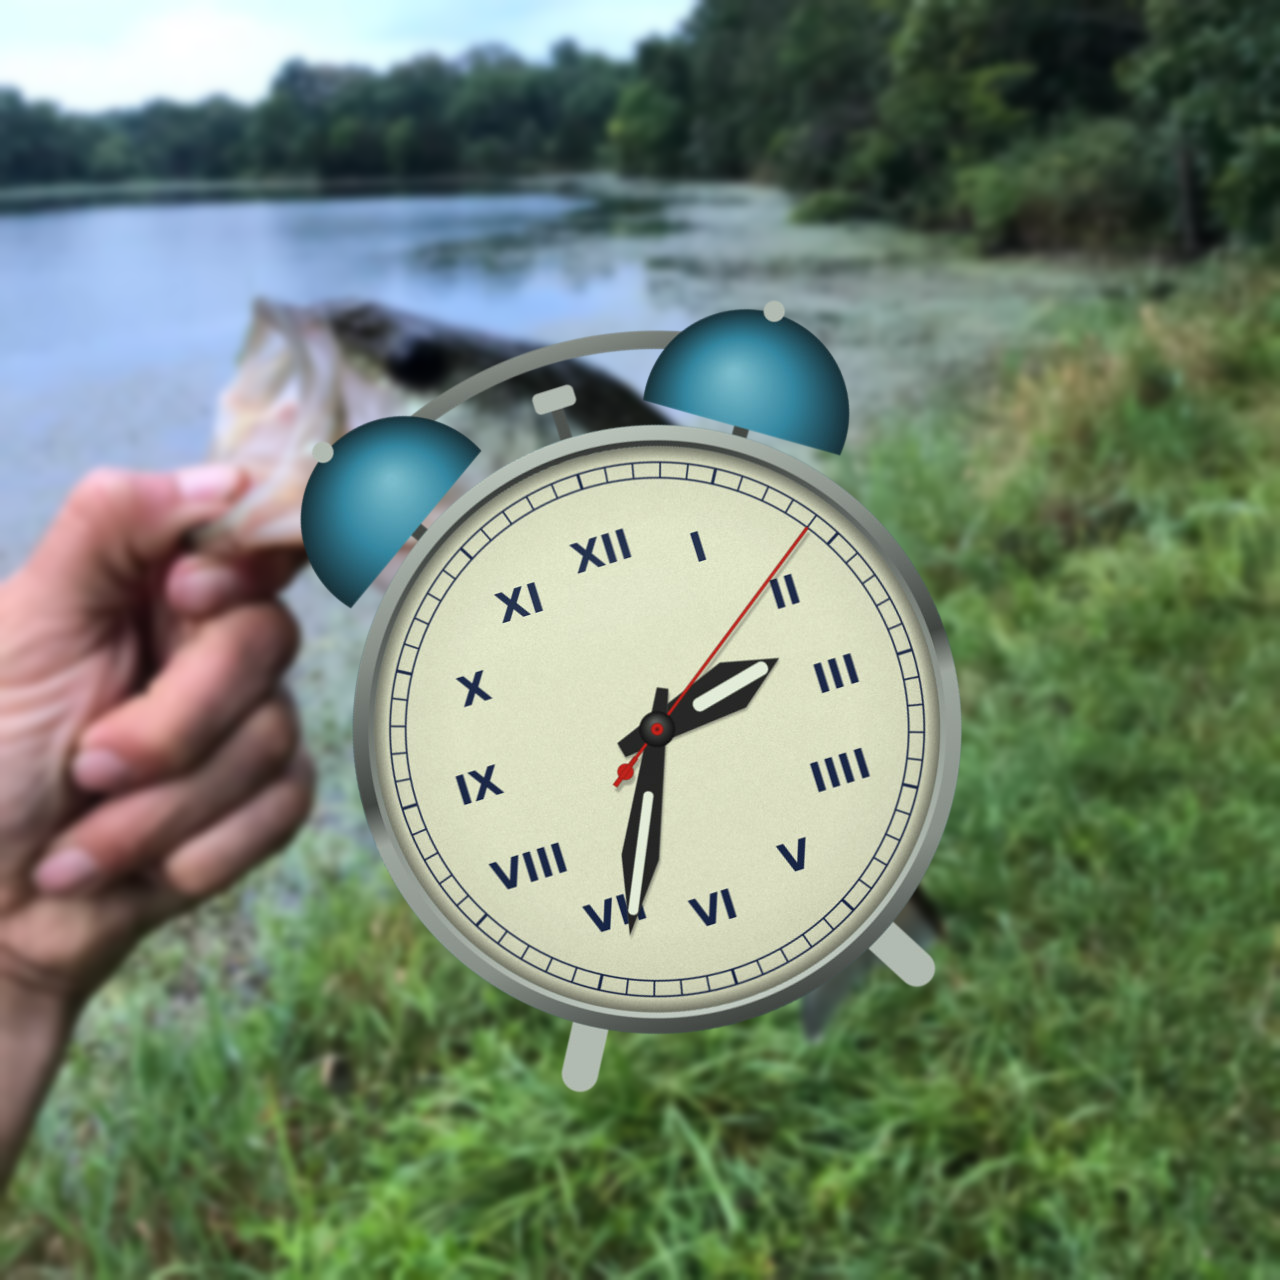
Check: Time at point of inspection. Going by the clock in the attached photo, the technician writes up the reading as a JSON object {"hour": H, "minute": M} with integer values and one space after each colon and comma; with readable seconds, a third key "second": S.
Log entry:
{"hour": 2, "minute": 34, "second": 9}
